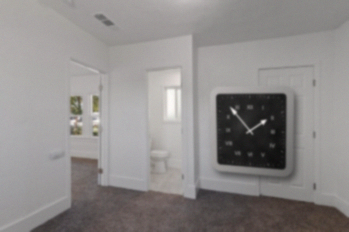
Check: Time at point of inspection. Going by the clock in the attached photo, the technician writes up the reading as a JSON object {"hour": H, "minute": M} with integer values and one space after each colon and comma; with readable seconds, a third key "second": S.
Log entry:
{"hour": 1, "minute": 53}
